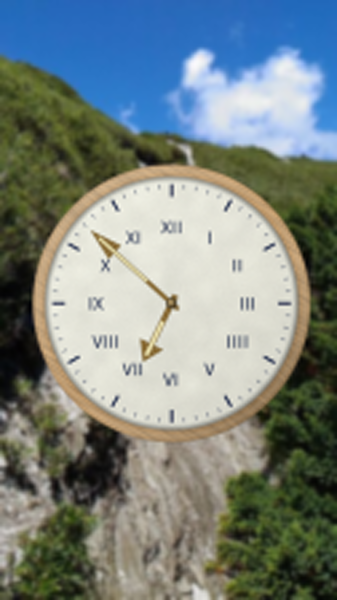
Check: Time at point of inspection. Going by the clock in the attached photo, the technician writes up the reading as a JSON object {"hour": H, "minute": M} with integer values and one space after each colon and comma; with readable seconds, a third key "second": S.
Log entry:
{"hour": 6, "minute": 52}
